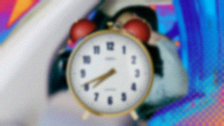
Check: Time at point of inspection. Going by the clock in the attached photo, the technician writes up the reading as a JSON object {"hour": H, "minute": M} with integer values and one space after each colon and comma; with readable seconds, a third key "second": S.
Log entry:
{"hour": 7, "minute": 41}
